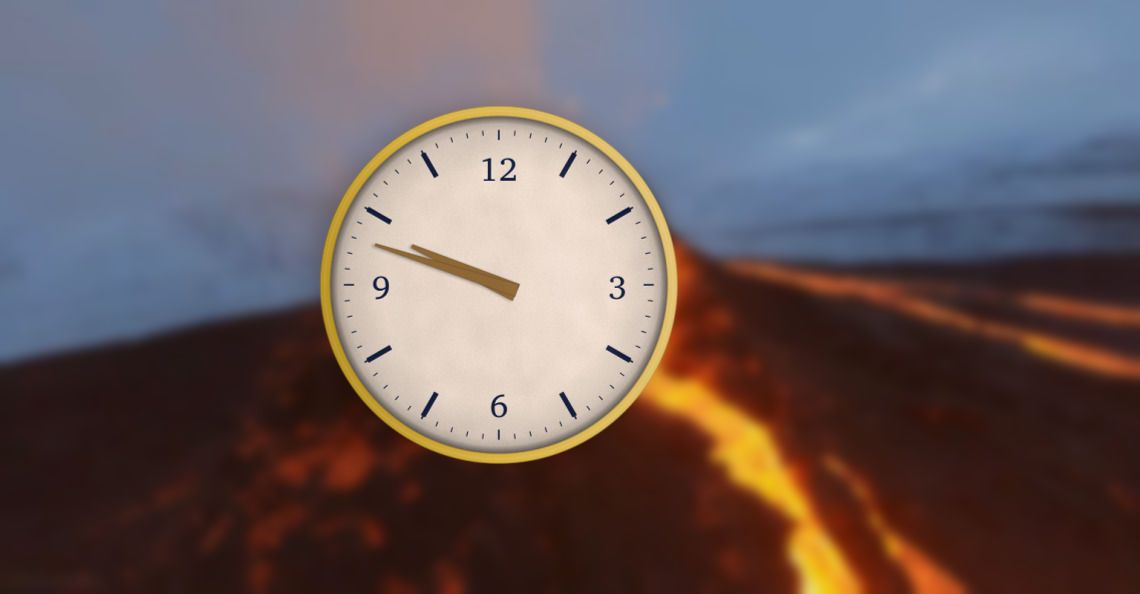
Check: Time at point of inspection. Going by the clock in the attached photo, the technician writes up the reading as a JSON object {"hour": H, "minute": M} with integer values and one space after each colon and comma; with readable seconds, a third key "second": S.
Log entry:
{"hour": 9, "minute": 48}
